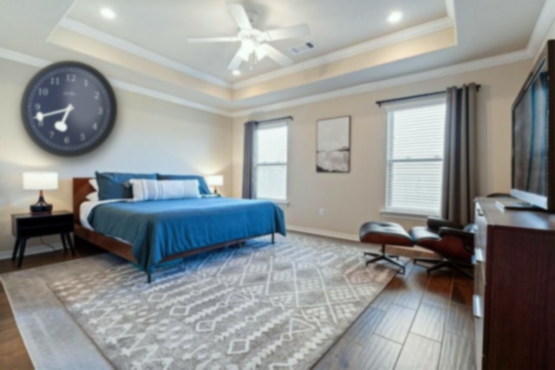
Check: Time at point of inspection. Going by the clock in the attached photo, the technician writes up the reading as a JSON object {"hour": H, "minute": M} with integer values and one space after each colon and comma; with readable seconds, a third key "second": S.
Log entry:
{"hour": 6, "minute": 42}
